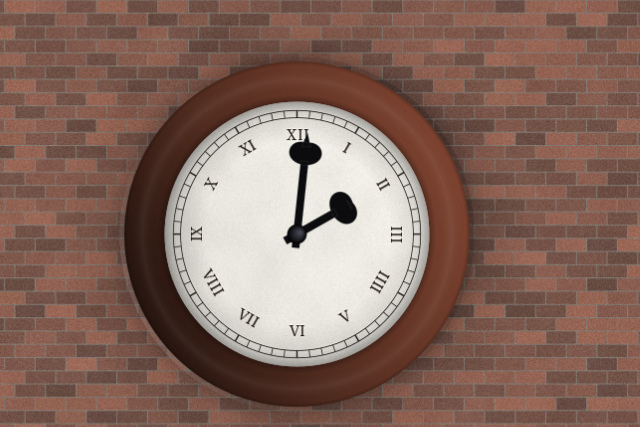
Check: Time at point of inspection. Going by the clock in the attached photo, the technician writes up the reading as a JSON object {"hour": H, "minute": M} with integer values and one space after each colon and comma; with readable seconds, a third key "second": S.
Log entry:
{"hour": 2, "minute": 1}
